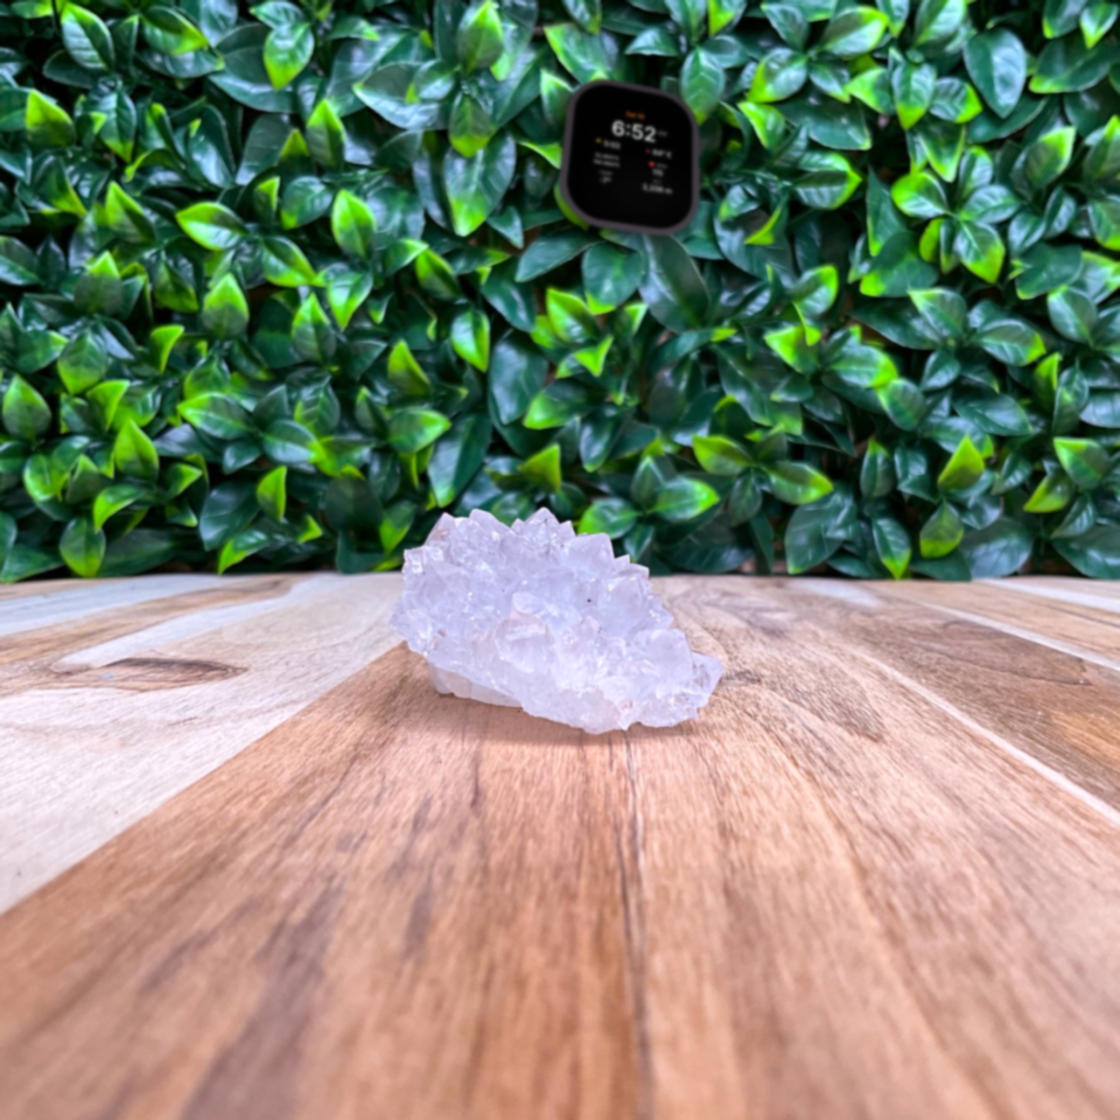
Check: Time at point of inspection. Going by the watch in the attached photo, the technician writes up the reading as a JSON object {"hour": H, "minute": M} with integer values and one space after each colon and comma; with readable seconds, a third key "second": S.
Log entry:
{"hour": 6, "minute": 52}
